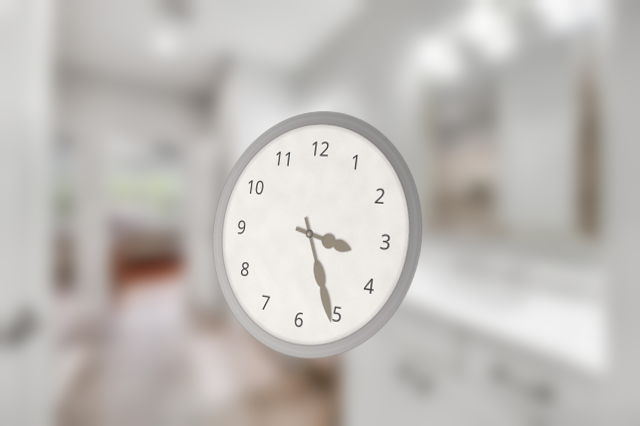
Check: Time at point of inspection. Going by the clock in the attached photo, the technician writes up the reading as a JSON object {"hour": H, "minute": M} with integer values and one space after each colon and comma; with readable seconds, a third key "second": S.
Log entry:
{"hour": 3, "minute": 26}
